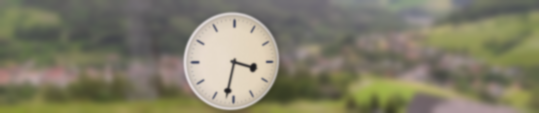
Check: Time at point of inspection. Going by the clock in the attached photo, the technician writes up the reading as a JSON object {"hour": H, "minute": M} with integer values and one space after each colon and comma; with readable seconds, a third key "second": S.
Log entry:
{"hour": 3, "minute": 32}
